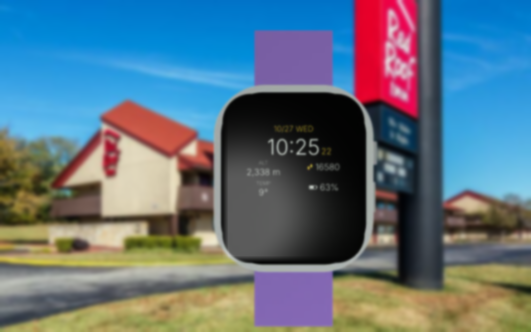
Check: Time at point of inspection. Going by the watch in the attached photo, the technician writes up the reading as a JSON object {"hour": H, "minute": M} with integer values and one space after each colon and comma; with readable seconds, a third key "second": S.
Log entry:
{"hour": 10, "minute": 25}
